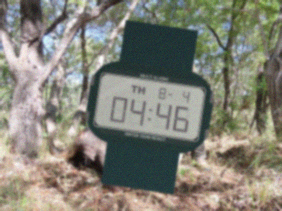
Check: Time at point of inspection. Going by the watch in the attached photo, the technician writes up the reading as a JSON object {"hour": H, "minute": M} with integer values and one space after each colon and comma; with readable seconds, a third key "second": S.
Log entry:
{"hour": 4, "minute": 46}
